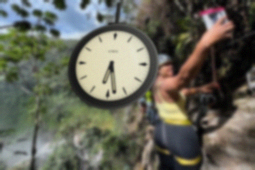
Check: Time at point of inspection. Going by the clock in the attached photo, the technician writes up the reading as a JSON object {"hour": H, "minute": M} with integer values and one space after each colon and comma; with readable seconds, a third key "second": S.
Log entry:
{"hour": 6, "minute": 28}
